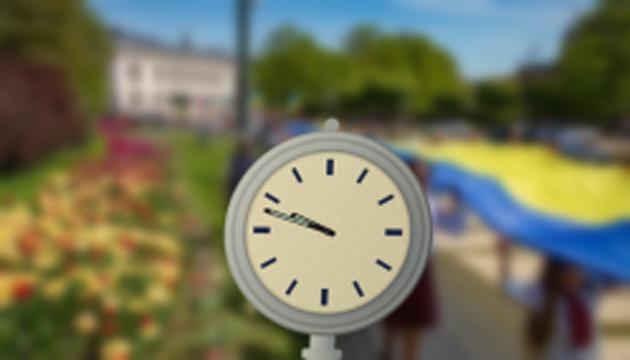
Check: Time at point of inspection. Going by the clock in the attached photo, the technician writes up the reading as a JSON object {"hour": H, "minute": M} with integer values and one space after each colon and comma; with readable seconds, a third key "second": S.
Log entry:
{"hour": 9, "minute": 48}
